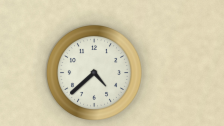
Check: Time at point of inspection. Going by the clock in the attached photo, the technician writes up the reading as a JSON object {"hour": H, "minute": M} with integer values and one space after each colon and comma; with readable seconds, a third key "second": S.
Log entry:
{"hour": 4, "minute": 38}
